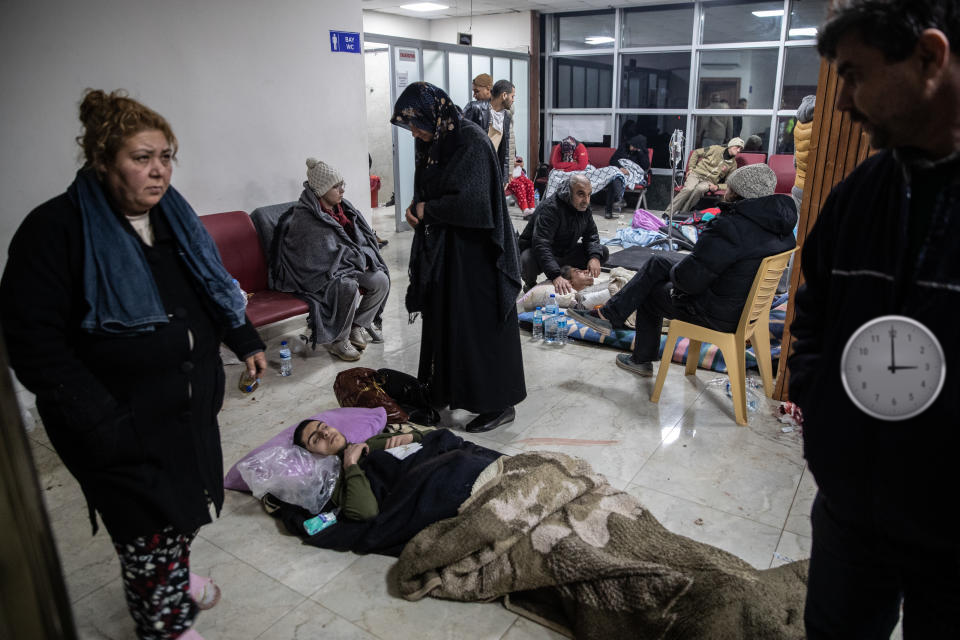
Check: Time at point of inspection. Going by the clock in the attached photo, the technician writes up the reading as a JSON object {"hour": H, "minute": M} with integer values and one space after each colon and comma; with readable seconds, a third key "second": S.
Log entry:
{"hour": 3, "minute": 0}
